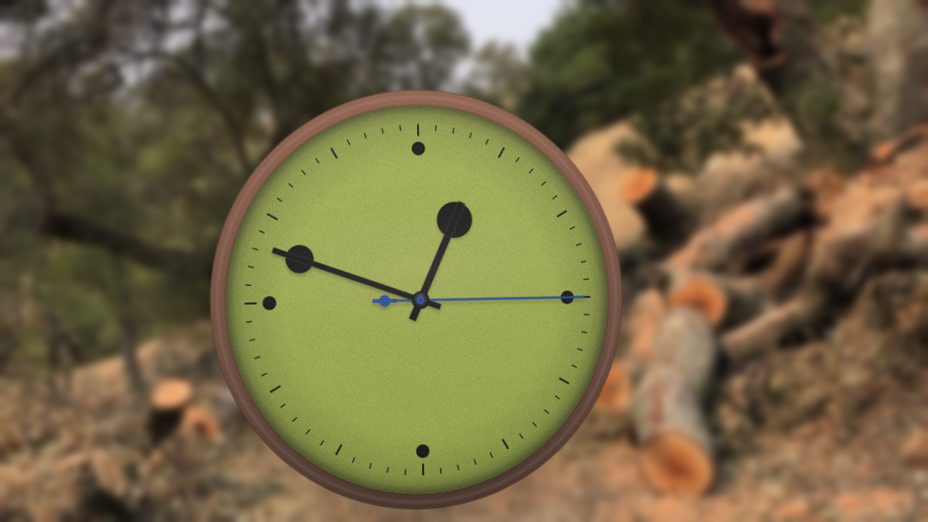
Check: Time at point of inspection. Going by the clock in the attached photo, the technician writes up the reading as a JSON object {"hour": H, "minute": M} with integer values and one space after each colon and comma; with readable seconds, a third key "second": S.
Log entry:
{"hour": 12, "minute": 48, "second": 15}
